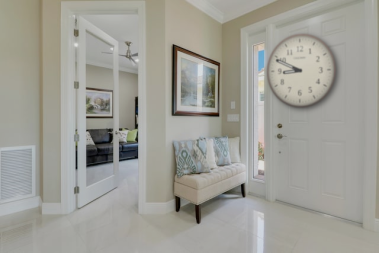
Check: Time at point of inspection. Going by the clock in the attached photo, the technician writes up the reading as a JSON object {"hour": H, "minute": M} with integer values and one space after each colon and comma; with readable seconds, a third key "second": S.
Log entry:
{"hour": 8, "minute": 49}
